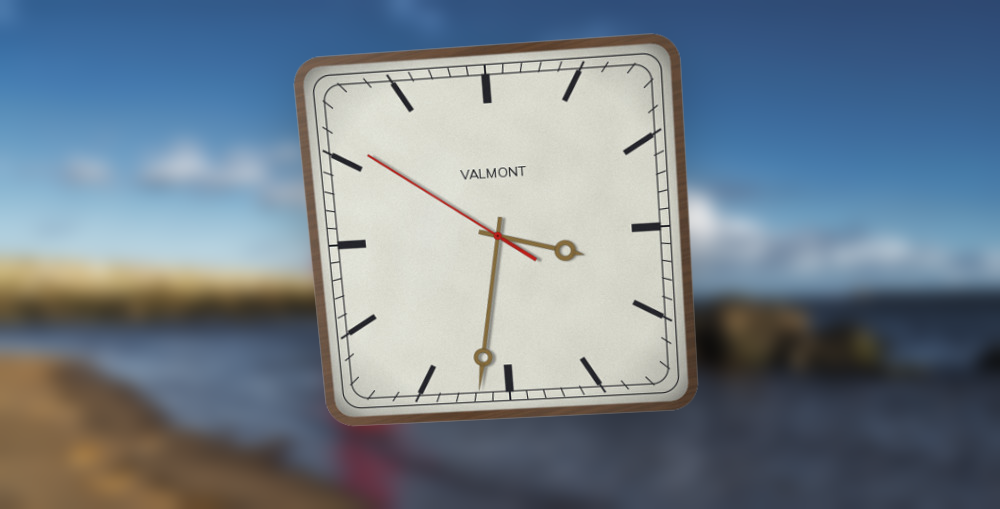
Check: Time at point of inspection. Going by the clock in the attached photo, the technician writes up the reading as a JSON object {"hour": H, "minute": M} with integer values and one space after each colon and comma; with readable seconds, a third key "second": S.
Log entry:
{"hour": 3, "minute": 31, "second": 51}
